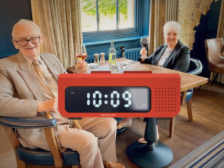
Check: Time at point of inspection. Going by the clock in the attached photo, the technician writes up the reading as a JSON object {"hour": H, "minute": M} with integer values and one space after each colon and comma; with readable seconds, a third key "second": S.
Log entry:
{"hour": 10, "minute": 9}
